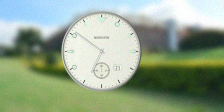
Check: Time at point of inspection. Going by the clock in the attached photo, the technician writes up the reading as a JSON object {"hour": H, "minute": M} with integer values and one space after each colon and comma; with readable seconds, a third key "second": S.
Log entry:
{"hour": 6, "minute": 51}
